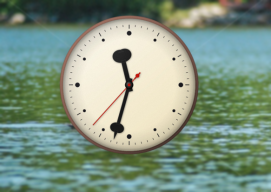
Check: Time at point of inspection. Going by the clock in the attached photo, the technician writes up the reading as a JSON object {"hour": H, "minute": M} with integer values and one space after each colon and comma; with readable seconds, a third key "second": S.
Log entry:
{"hour": 11, "minute": 32, "second": 37}
